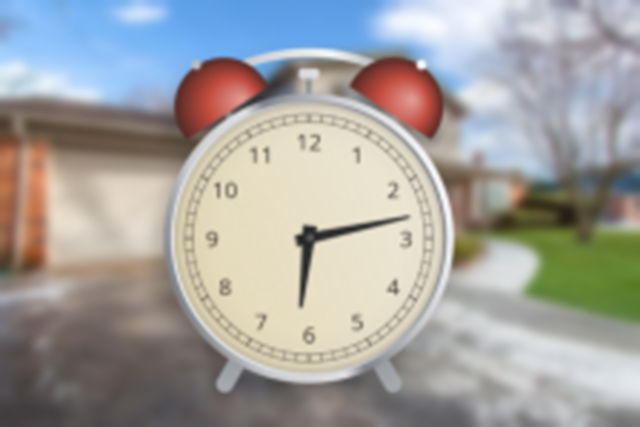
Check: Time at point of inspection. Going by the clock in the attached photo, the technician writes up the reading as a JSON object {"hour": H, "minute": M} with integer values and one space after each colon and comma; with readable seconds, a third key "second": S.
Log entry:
{"hour": 6, "minute": 13}
